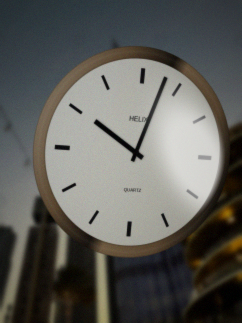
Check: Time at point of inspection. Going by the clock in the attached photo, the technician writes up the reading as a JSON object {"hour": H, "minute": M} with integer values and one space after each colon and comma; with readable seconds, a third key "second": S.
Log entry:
{"hour": 10, "minute": 3}
